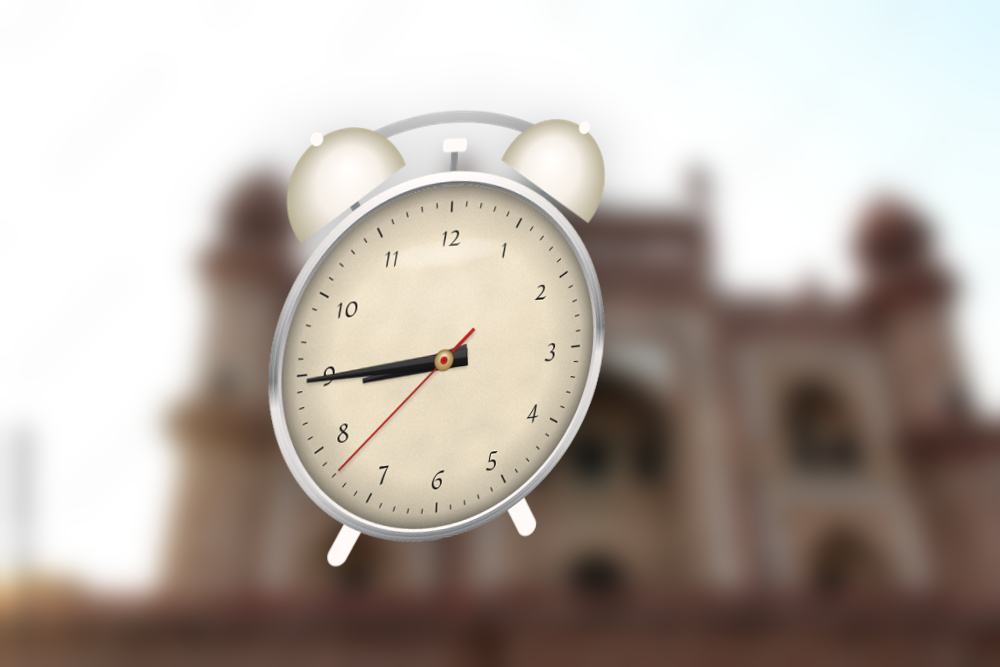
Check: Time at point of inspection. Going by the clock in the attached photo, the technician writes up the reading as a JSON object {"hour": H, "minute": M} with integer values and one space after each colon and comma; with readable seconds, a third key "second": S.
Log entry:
{"hour": 8, "minute": 44, "second": 38}
